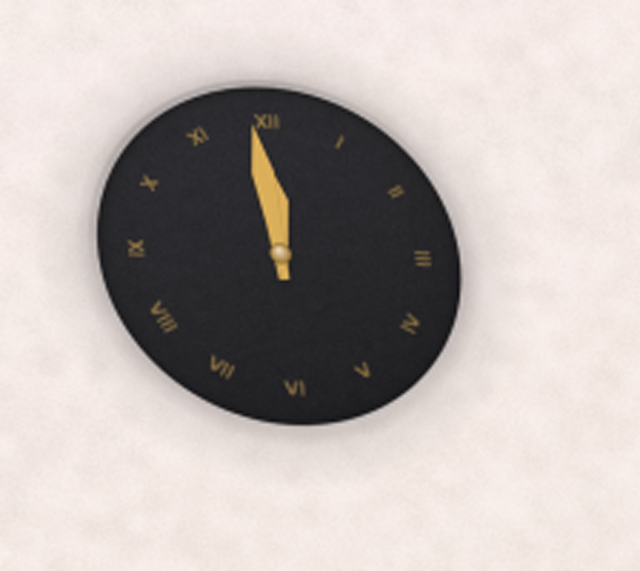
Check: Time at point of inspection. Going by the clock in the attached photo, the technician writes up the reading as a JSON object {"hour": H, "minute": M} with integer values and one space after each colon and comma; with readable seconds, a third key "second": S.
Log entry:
{"hour": 11, "minute": 59}
